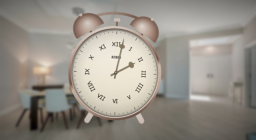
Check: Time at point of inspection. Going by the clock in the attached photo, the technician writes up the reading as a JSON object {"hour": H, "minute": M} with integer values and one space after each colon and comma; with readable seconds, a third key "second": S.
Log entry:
{"hour": 2, "minute": 2}
